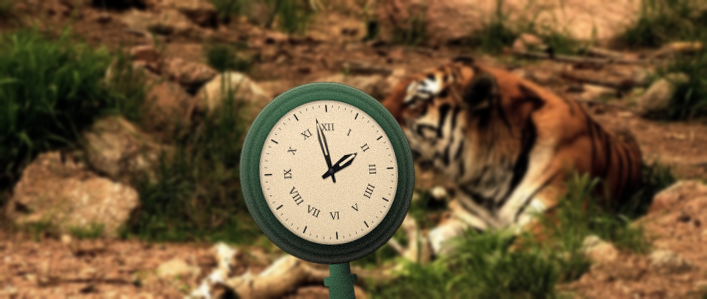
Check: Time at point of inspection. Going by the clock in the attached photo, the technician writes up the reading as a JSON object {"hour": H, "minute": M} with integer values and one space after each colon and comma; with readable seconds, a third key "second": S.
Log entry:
{"hour": 1, "minute": 58}
